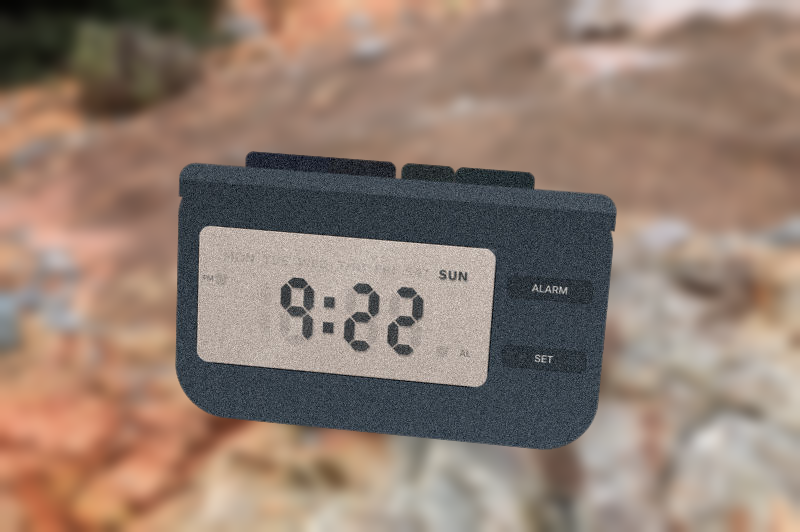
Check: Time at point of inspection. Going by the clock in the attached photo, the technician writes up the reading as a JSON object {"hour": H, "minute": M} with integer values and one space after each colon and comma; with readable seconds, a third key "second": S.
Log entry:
{"hour": 9, "minute": 22}
